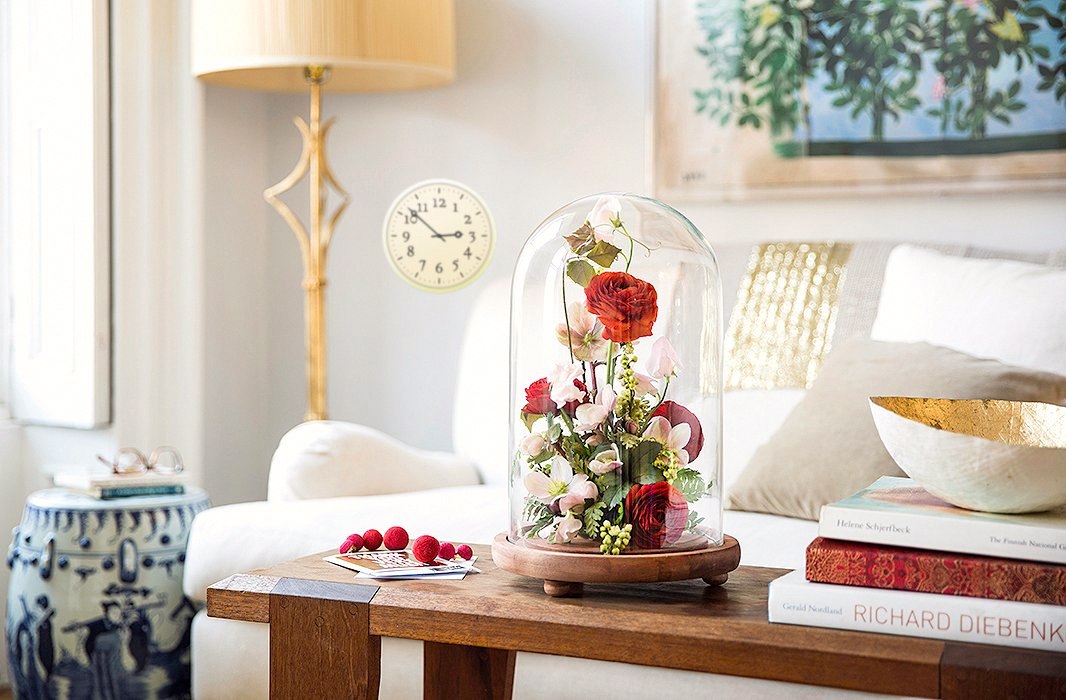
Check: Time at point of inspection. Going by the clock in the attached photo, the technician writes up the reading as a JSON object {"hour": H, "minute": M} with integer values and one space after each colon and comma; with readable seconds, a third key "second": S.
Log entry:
{"hour": 2, "minute": 52}
